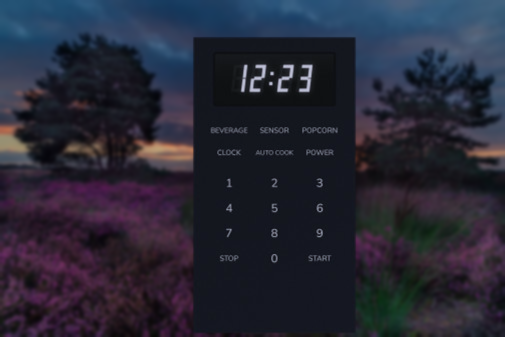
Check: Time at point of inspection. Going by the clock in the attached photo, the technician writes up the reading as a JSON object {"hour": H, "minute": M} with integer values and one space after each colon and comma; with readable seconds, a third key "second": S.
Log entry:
{"hour": 12, "minute": 23}
